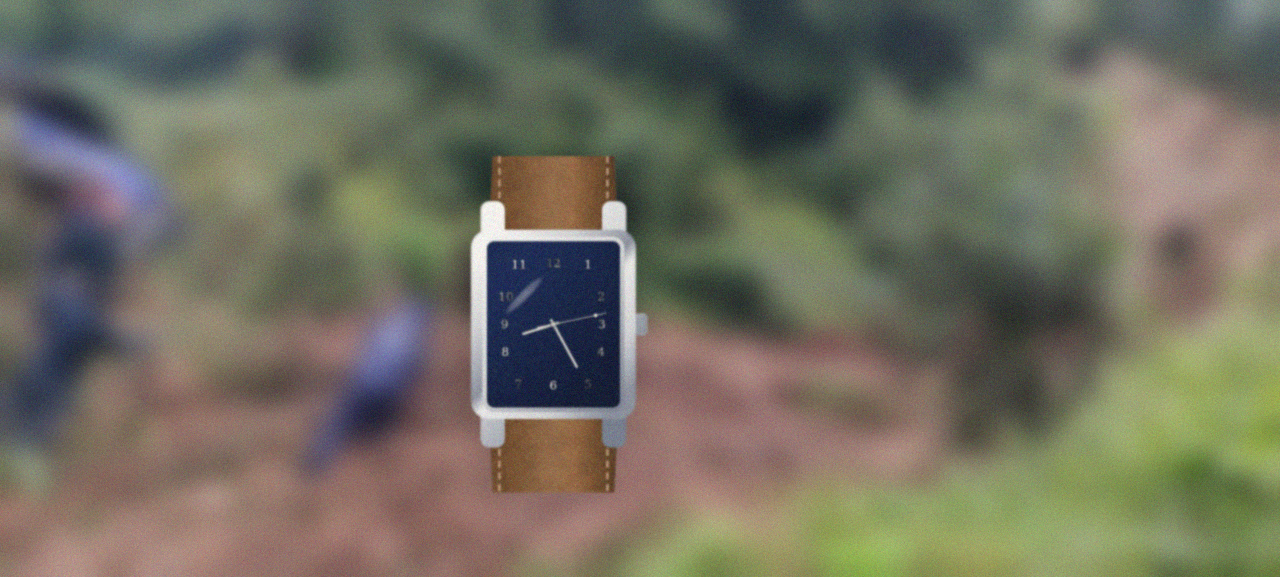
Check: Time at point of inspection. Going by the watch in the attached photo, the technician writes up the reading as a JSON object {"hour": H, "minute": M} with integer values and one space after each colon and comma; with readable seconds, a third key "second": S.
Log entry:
{"hour": 8, "minute": 25, "second": 13}
